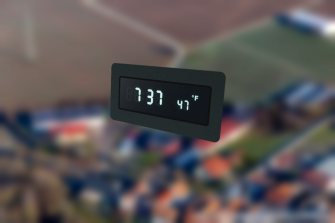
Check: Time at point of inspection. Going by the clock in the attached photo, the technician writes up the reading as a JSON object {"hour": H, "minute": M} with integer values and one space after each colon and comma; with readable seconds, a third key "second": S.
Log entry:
{"hour": 7, "minute": 37}
